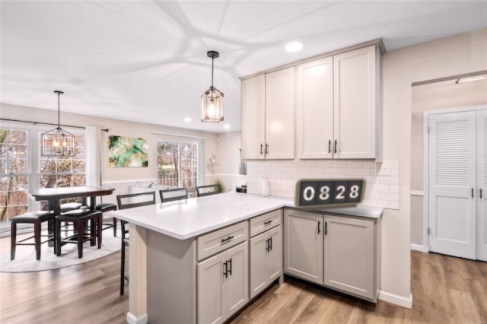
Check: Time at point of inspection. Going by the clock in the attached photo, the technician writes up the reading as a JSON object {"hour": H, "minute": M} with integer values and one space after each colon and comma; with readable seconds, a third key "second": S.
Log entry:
{"hour": 8, "minute": 28}
